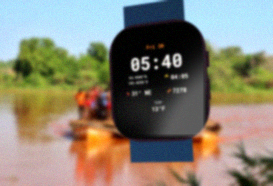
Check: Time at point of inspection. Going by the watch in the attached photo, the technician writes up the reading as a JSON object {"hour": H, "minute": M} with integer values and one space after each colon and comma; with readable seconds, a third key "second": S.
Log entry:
{"hour": 5, "minute": 40}
